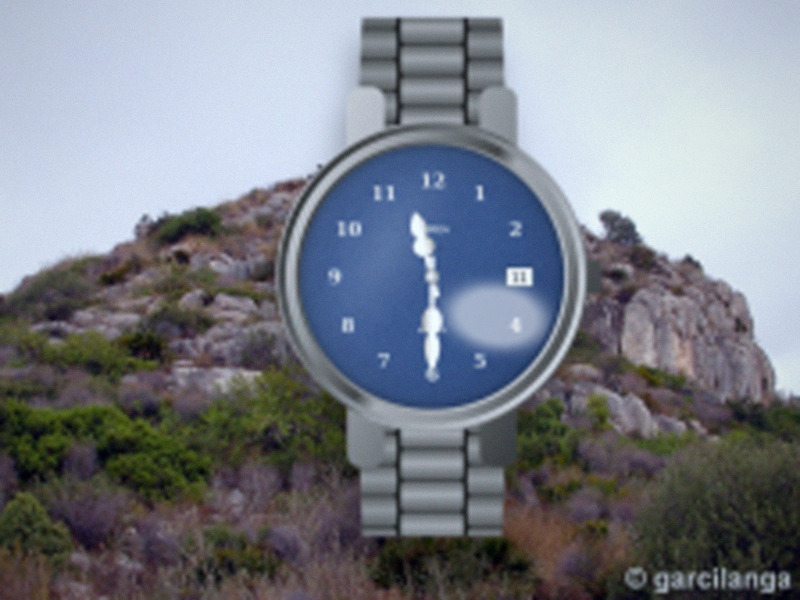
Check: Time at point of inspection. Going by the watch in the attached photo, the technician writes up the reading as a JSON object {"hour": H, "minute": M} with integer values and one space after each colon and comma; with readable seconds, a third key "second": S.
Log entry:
{"hour": 11, "minute": 30}
